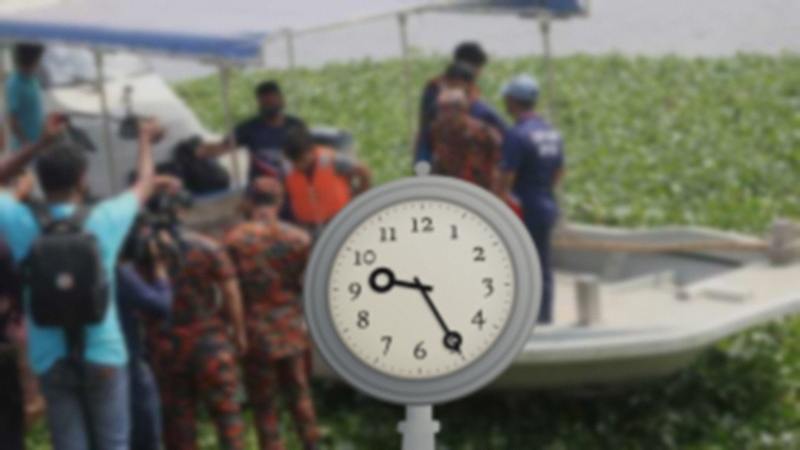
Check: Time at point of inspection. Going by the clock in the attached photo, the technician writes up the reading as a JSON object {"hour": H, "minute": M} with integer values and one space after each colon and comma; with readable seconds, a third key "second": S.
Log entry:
{"hour": 9, "minute": 25}
